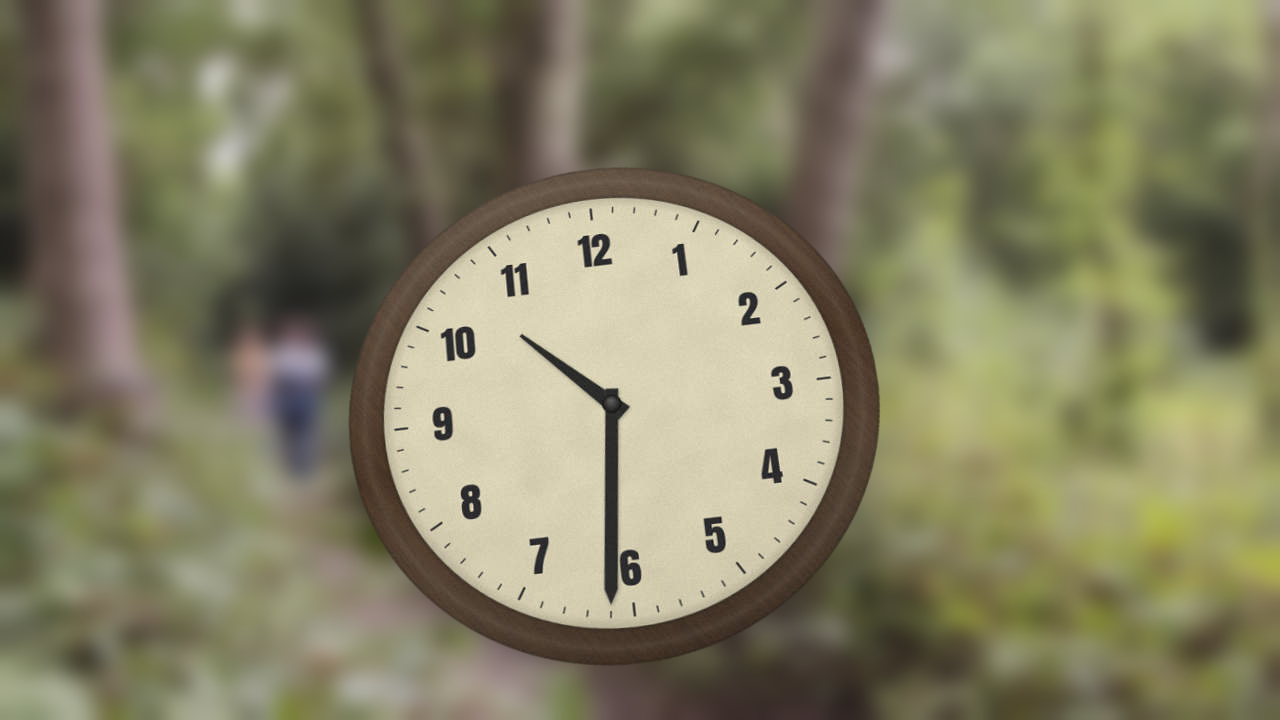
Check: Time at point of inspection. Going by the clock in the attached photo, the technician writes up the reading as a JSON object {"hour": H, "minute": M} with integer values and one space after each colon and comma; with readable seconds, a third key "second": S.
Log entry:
{"hour": 10, "minute": 31}
